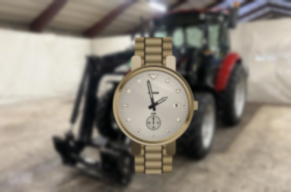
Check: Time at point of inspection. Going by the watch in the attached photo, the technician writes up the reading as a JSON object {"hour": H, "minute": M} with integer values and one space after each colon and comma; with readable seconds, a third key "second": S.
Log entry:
{"hour": 1, "minute": 58}
